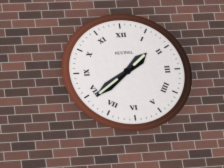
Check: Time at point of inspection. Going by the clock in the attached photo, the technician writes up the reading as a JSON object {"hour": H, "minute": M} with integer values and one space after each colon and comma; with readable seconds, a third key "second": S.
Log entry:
{"hour": 1, "minute": 39}
